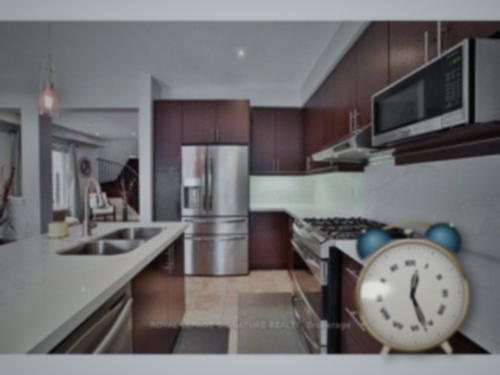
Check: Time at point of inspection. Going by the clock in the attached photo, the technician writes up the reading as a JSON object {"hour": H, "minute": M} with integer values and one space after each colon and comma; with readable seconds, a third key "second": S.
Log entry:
{"hour": 12, "minute": 27}
